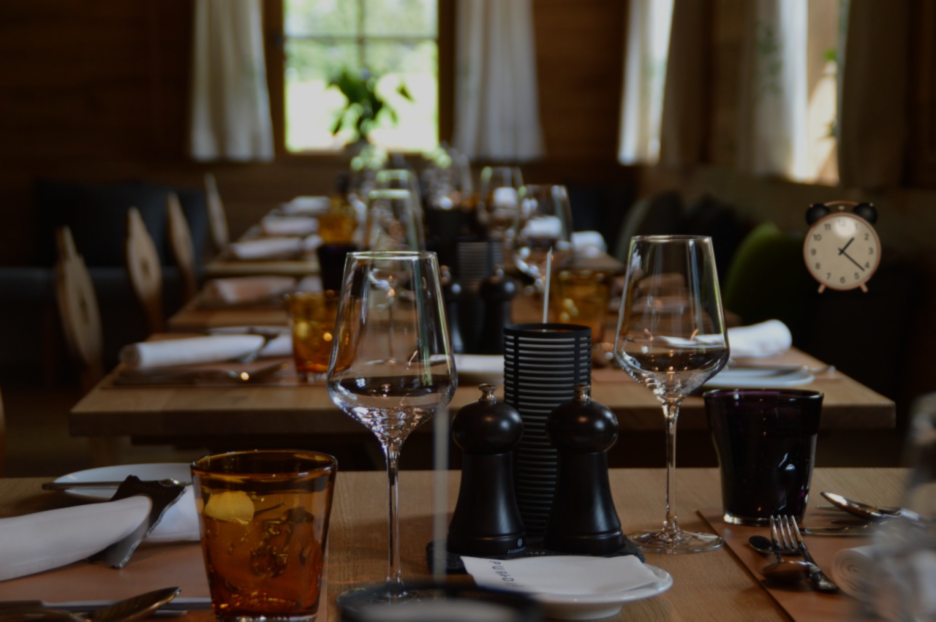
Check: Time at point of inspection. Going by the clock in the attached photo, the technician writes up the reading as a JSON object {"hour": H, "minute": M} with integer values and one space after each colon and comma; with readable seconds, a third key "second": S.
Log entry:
{"hour": 1, "minute": 22}
